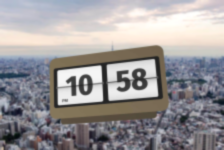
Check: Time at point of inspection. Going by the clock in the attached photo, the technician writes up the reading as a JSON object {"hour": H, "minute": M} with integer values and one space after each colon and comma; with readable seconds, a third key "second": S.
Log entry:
{"hour": 10, "minute": 58}
